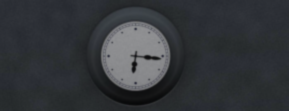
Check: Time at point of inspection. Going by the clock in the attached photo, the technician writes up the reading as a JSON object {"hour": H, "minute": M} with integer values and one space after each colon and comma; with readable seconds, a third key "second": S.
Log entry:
{"hour": 6, "minute": 16}
